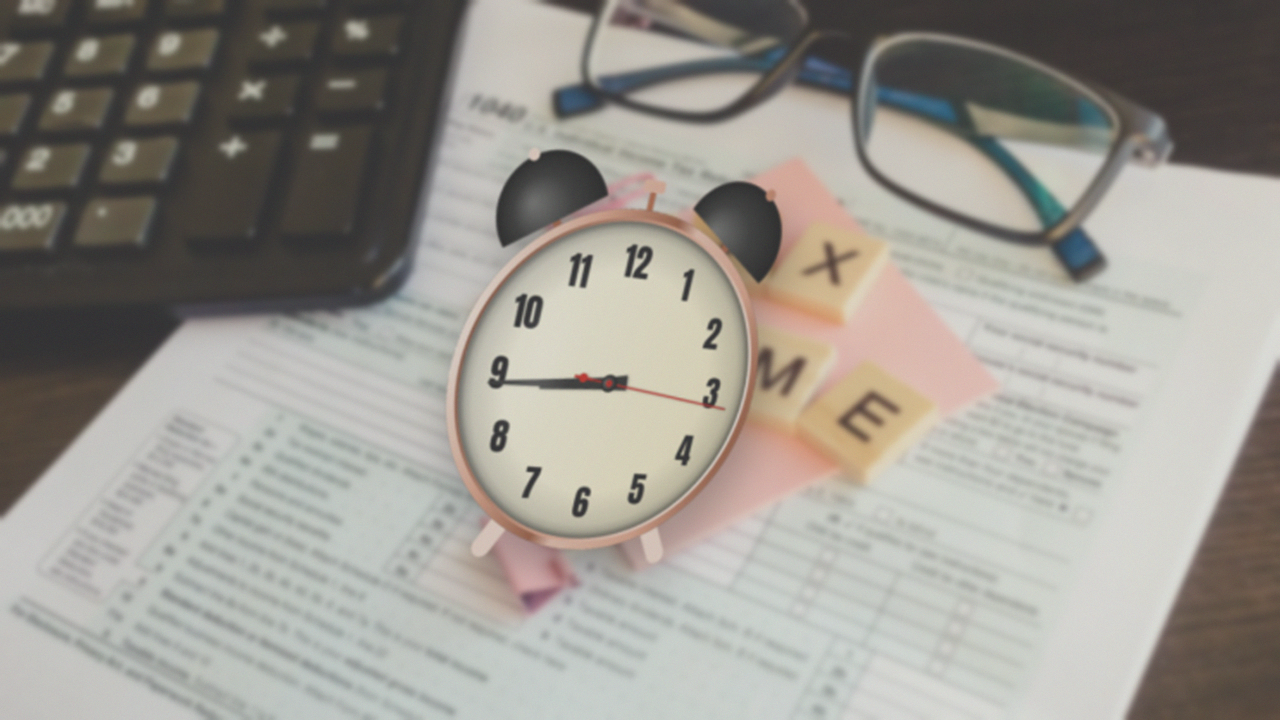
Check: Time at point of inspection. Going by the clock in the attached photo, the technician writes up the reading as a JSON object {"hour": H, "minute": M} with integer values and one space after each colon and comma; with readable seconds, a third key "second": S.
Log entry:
{"hour": 8, "minute": 44, "second": 16}
